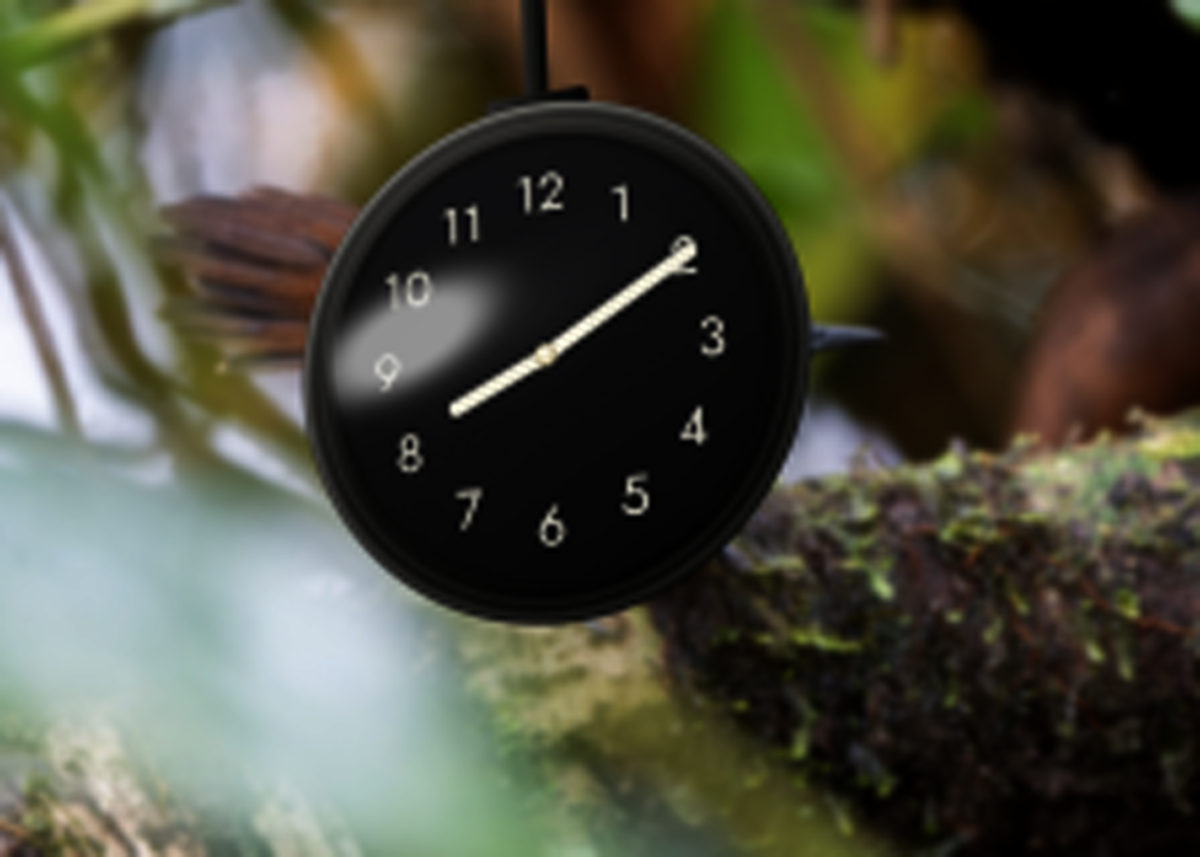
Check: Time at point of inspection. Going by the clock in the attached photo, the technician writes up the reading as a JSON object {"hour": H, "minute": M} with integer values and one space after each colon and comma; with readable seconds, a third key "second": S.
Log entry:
{"hour": 8, "minute": 10}
